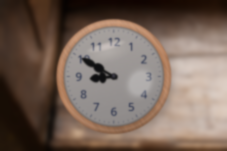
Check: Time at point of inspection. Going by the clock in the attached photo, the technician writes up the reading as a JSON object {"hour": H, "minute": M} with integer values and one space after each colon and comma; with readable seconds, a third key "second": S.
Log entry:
{"hour": 8, "minute": 50}
